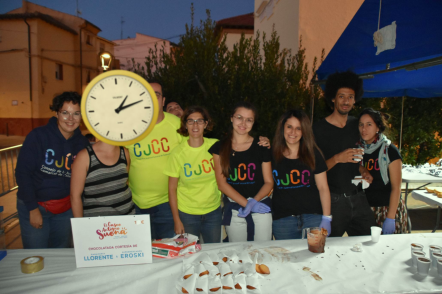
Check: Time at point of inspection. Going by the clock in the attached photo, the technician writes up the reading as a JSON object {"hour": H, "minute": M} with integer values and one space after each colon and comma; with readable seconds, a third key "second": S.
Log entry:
{"hour": 1, "minute": 12}
